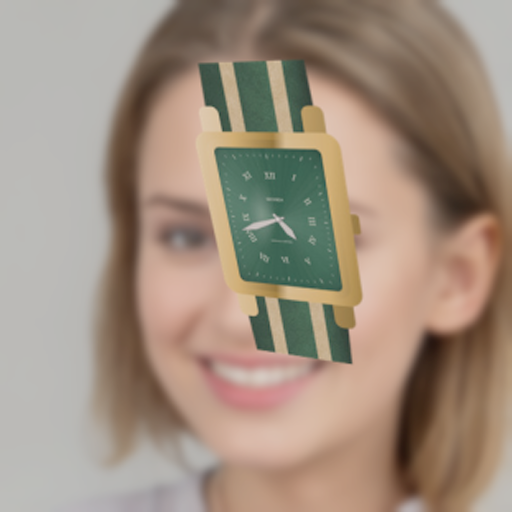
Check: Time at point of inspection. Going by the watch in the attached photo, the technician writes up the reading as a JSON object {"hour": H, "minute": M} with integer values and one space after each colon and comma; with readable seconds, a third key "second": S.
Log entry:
{"hour": 4, "minute": 42}
